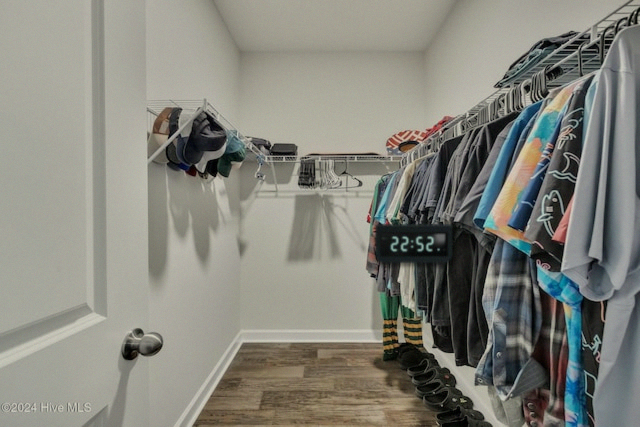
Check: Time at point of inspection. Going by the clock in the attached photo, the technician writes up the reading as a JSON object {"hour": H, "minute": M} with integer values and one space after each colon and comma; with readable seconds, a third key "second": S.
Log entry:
{"hour": 22, "minute": 52}
